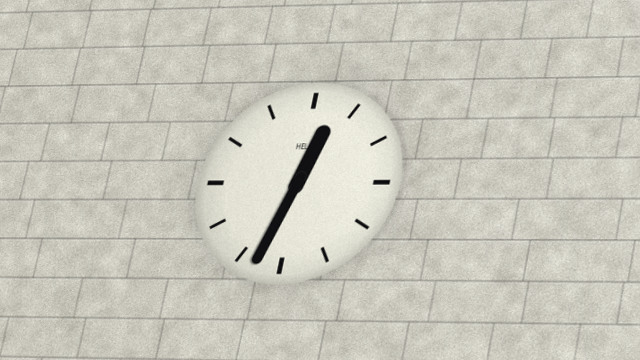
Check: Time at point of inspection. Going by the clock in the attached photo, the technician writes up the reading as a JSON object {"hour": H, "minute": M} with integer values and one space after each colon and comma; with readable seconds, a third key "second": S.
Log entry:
{"hour": 12, "minute": 33}
